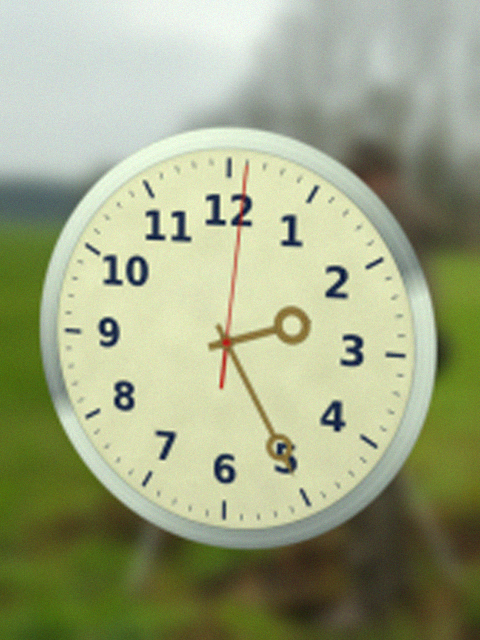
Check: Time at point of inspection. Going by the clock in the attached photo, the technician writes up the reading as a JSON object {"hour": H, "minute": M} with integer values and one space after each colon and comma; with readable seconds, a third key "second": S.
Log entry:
{"hour": 2, "minute": 25, "second": 1}
